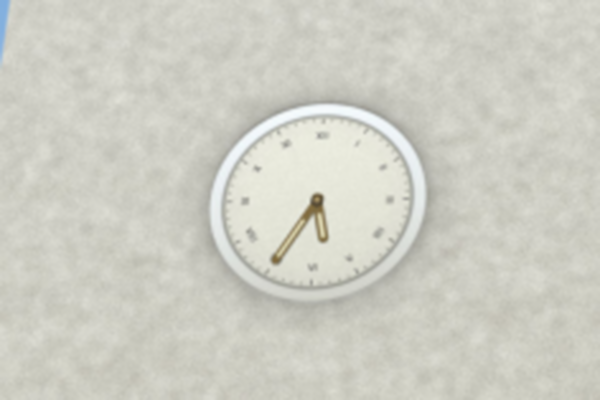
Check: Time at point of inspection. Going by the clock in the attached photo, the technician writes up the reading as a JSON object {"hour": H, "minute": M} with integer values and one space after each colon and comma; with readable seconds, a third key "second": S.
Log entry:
{"hour": 5, "minute": 35}
